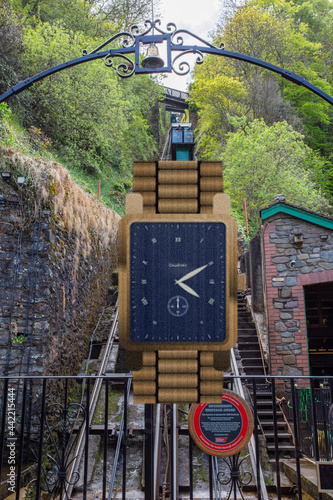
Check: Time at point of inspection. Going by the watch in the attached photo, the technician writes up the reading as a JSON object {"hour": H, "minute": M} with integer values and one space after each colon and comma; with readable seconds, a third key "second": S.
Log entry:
{"hour": 4, "minute": 10}
